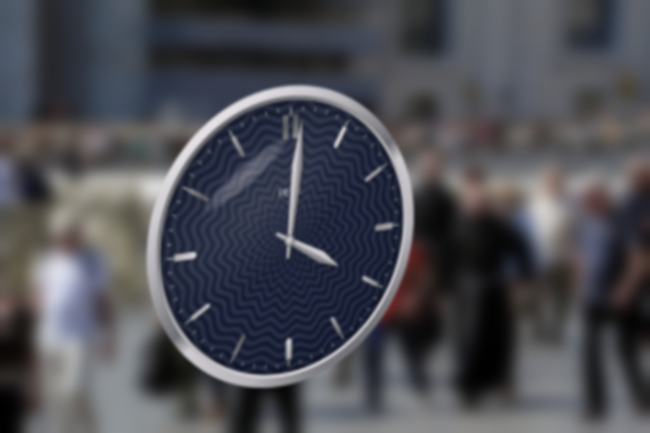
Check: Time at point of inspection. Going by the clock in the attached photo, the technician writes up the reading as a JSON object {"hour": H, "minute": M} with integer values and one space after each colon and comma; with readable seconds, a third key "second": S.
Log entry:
{"hour": 4, "minute": 1}
